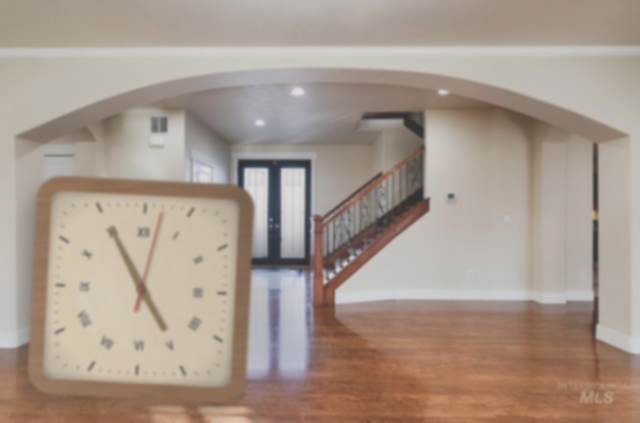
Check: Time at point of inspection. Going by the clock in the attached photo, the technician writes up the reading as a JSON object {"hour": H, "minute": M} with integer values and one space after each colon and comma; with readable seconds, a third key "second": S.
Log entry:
{"hour": 4, "minute": 55, "second": 2}
